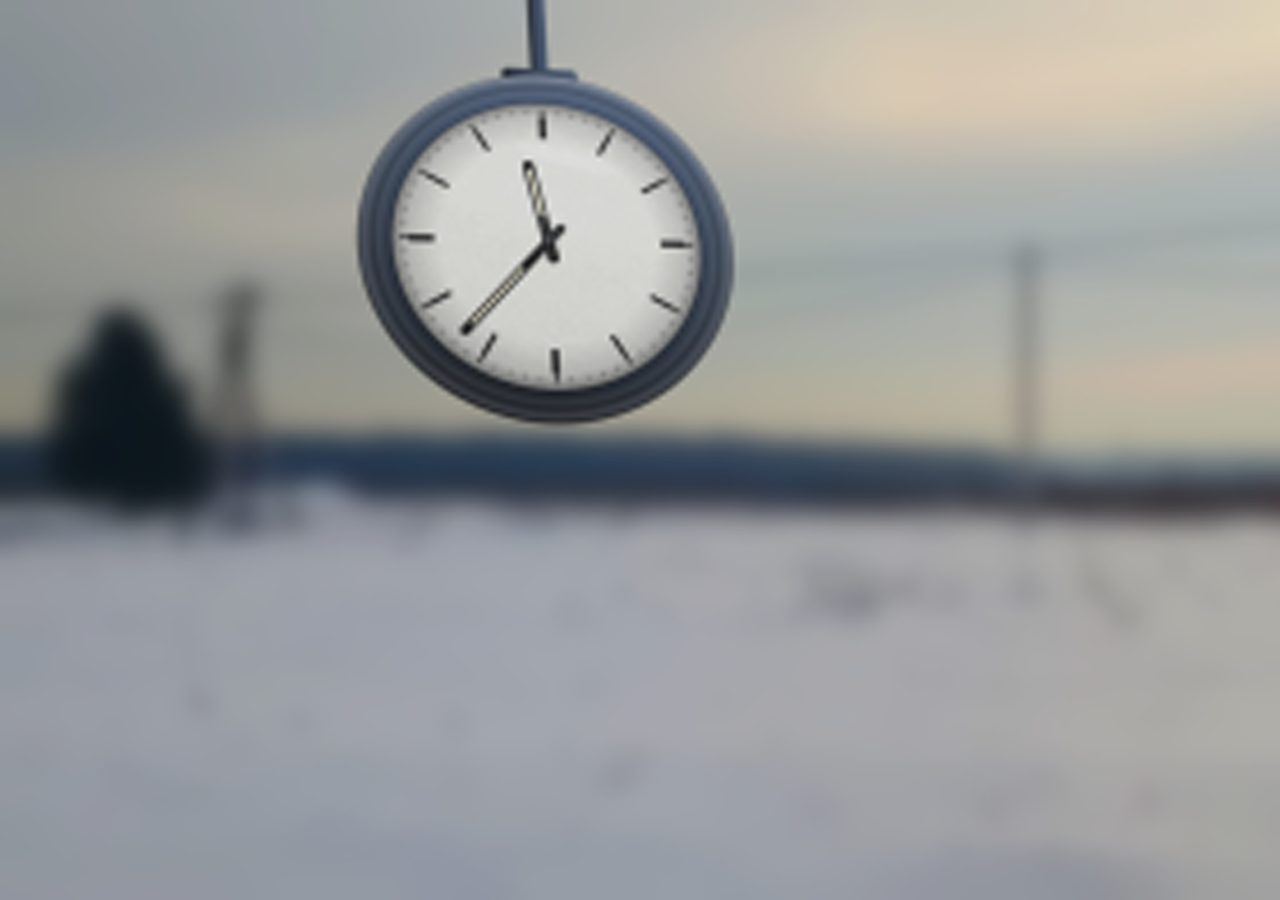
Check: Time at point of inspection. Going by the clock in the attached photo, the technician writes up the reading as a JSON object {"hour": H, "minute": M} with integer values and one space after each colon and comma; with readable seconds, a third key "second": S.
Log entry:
{"hour": 11, "minute": 37}
